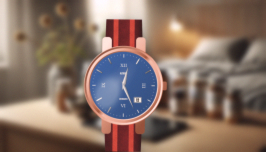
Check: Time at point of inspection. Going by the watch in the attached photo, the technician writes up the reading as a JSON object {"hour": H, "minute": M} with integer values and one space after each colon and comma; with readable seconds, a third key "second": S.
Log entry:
{"hour": 12, "minute": 26}
